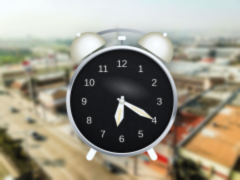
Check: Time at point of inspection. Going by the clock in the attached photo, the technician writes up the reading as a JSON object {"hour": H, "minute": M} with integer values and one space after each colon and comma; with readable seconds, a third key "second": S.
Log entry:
{"hour": 6, "minute": 20}
